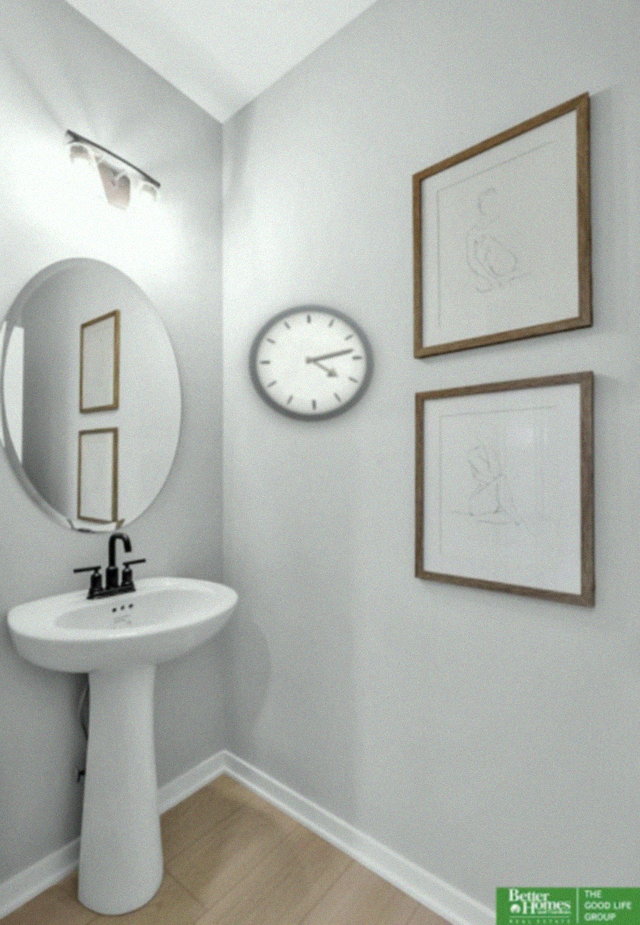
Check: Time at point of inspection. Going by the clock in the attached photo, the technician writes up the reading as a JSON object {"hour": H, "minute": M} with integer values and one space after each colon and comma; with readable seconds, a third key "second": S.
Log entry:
{"hour": 4, "minute": 13}
